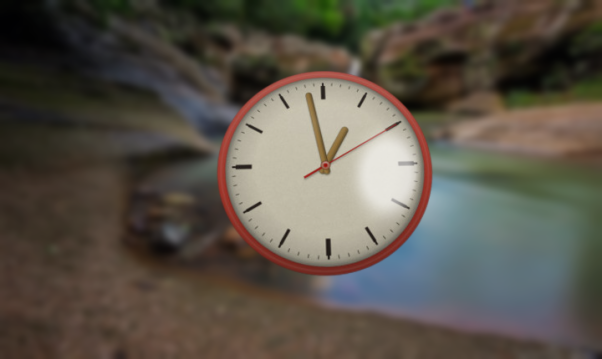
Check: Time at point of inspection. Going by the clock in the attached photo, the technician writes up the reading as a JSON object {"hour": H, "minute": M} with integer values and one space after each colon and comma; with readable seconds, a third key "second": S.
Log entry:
{"hour": 12, "minute": 58, "second": 10}
